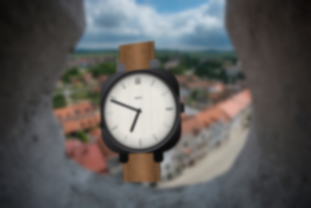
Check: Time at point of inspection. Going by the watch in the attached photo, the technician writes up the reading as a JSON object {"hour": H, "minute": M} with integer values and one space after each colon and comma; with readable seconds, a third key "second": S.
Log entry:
{"hour": 6, "minute": 49}
